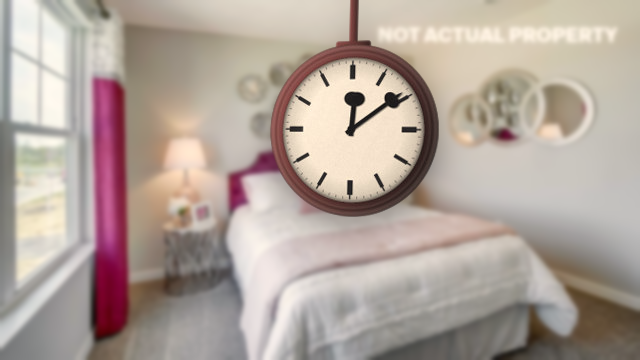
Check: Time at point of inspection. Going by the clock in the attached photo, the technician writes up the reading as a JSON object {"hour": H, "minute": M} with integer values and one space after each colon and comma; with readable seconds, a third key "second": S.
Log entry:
{"hour": 12, "minute": 9}
